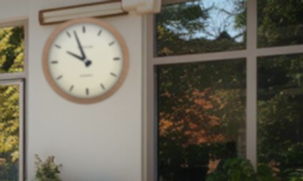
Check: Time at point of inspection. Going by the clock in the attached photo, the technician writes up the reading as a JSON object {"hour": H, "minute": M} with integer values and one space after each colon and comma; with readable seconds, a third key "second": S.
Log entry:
{"hour": 9, "minute": 57}
